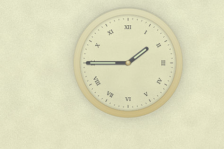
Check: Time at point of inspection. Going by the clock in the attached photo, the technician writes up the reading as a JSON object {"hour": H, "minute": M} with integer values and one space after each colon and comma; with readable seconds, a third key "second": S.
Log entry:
{"hour": 1, "minute": 45}
